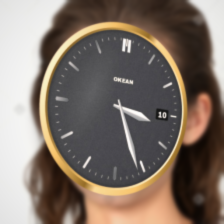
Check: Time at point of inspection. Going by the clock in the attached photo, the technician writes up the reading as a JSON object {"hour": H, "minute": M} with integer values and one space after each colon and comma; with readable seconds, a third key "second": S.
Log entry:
{"hour": 3, "minute": 26}
